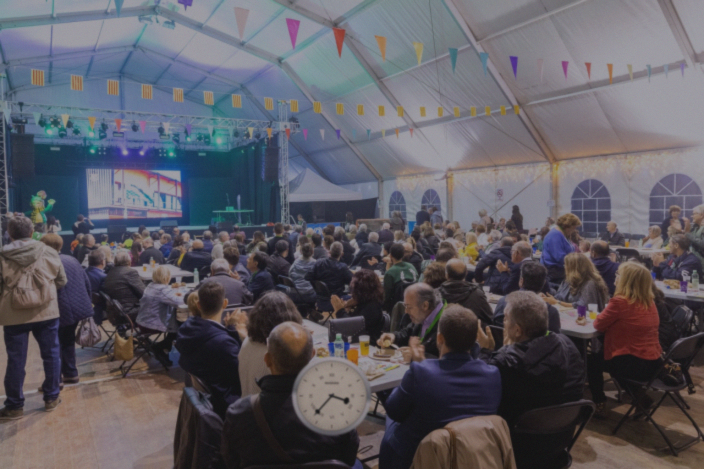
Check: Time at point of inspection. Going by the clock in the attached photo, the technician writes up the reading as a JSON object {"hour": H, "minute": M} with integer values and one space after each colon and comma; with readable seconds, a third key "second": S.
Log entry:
{"hour": 3, "minute": 37}
